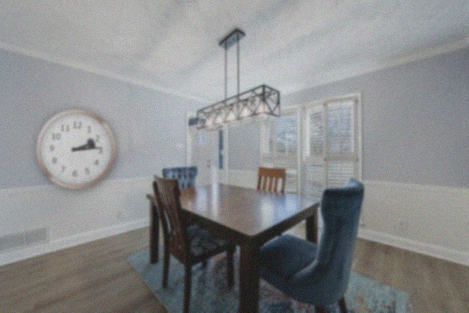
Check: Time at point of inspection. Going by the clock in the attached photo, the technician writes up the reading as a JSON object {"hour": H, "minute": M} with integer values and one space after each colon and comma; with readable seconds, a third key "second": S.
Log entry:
{"hour": 2, "minute": 14}
